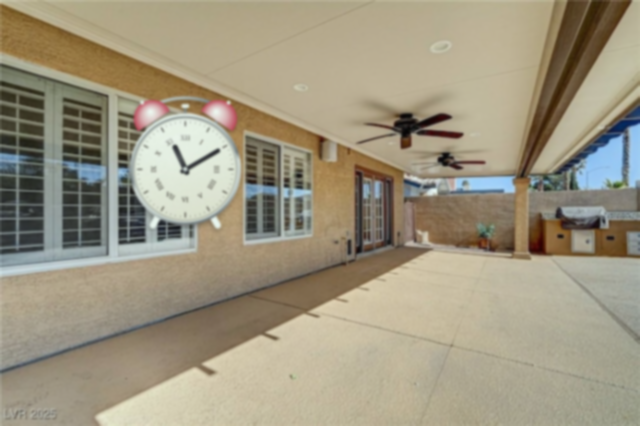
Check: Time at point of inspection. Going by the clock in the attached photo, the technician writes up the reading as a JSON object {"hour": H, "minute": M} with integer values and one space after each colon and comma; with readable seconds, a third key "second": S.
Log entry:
{"hour": 11, "minute": 10}
